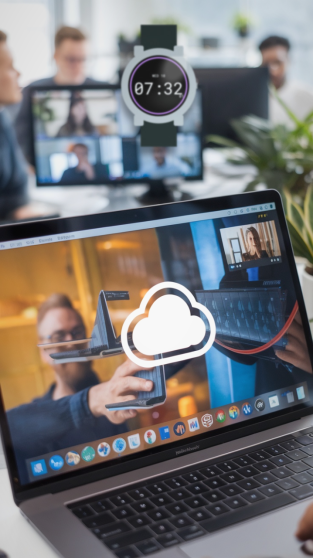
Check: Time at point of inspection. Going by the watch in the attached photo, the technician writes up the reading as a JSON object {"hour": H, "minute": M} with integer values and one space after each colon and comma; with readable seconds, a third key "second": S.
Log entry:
{"hour": 7, "minute": 32}
